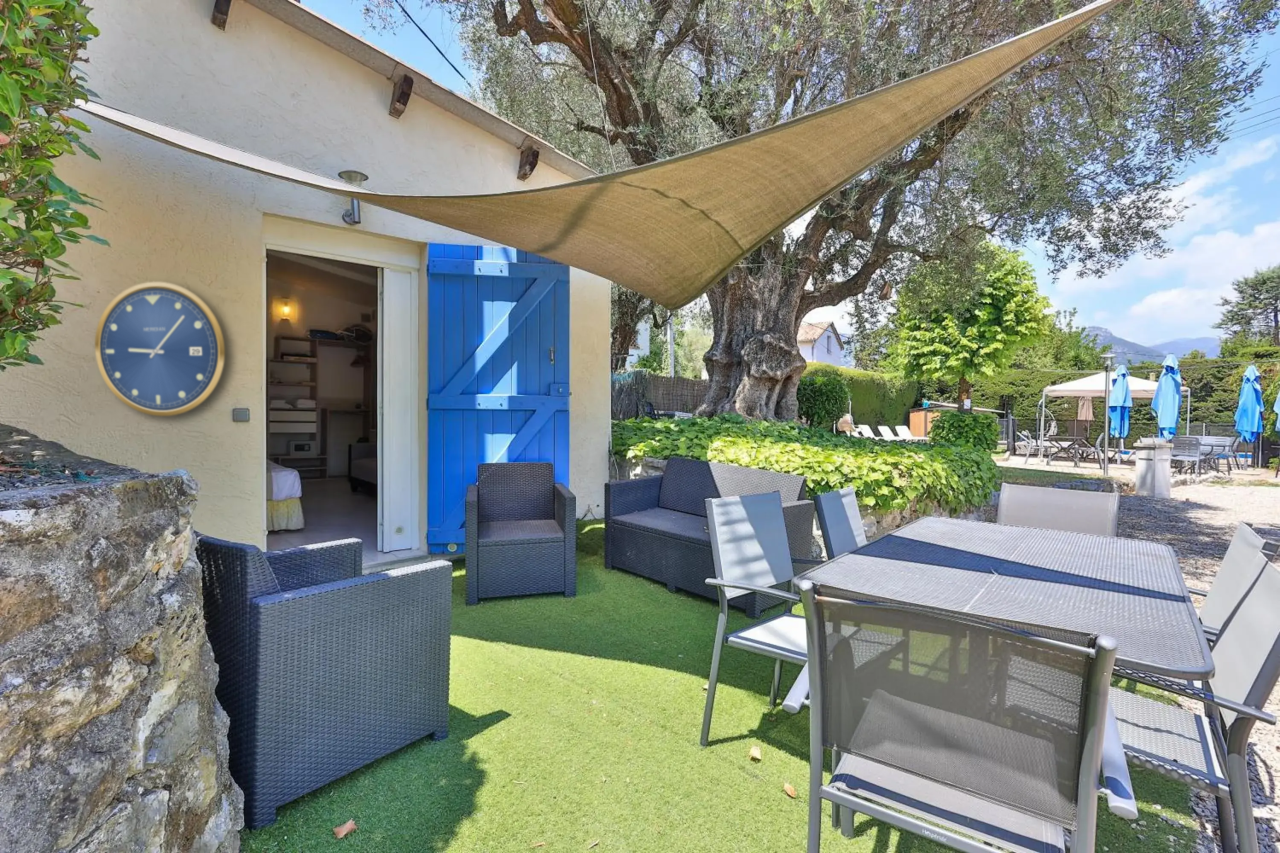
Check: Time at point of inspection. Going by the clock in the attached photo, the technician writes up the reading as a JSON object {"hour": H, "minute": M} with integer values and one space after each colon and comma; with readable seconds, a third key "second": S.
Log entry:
{"hour": 9, "minute": 7}
